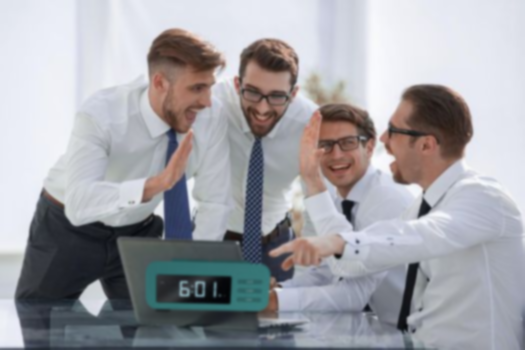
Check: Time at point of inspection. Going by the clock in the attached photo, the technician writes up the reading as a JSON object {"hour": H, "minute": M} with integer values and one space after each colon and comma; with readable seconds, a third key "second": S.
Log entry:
{"hour": 6, "minute": 1}
